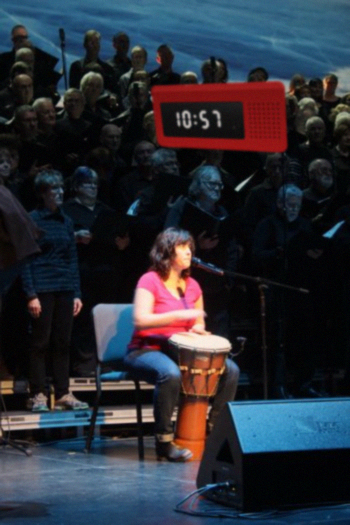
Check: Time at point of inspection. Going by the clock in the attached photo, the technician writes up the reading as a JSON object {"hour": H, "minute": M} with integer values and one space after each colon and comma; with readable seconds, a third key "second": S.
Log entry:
{"hour": 10, "minute": 57}
